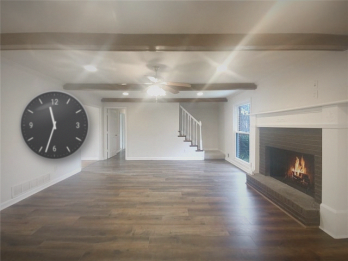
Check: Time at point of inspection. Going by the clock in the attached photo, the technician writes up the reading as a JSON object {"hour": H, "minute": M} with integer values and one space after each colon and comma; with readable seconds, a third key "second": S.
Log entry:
{"hour": 11, "minute": 33}
